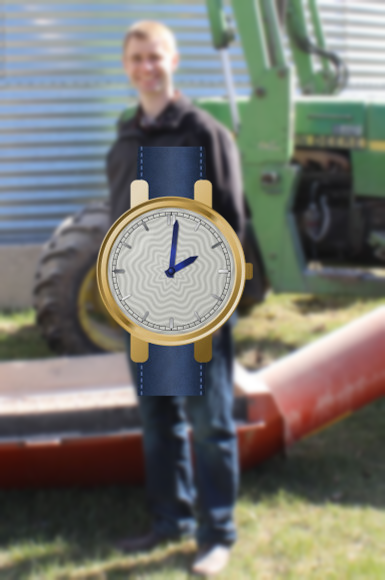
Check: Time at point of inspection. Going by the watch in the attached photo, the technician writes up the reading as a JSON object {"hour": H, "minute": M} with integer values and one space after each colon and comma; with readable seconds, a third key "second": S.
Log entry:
{"hour": 2, "minute": 1}
